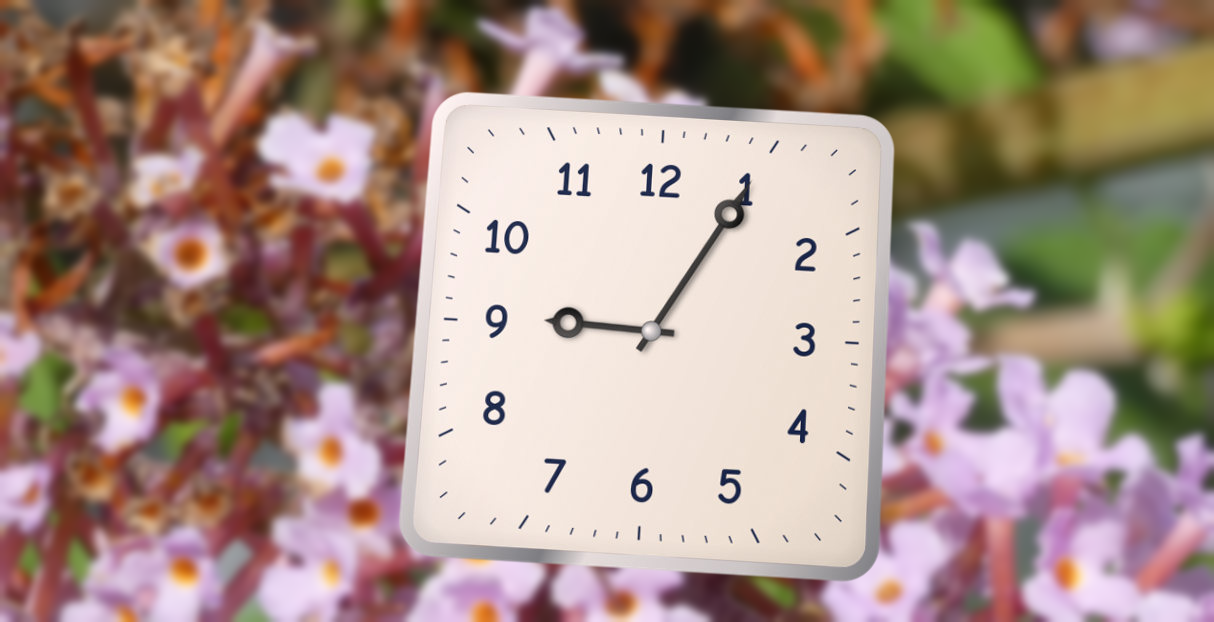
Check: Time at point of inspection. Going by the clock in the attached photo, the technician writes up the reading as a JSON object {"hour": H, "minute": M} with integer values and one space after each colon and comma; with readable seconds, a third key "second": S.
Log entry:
{"hour": 9, "minute": 5}
